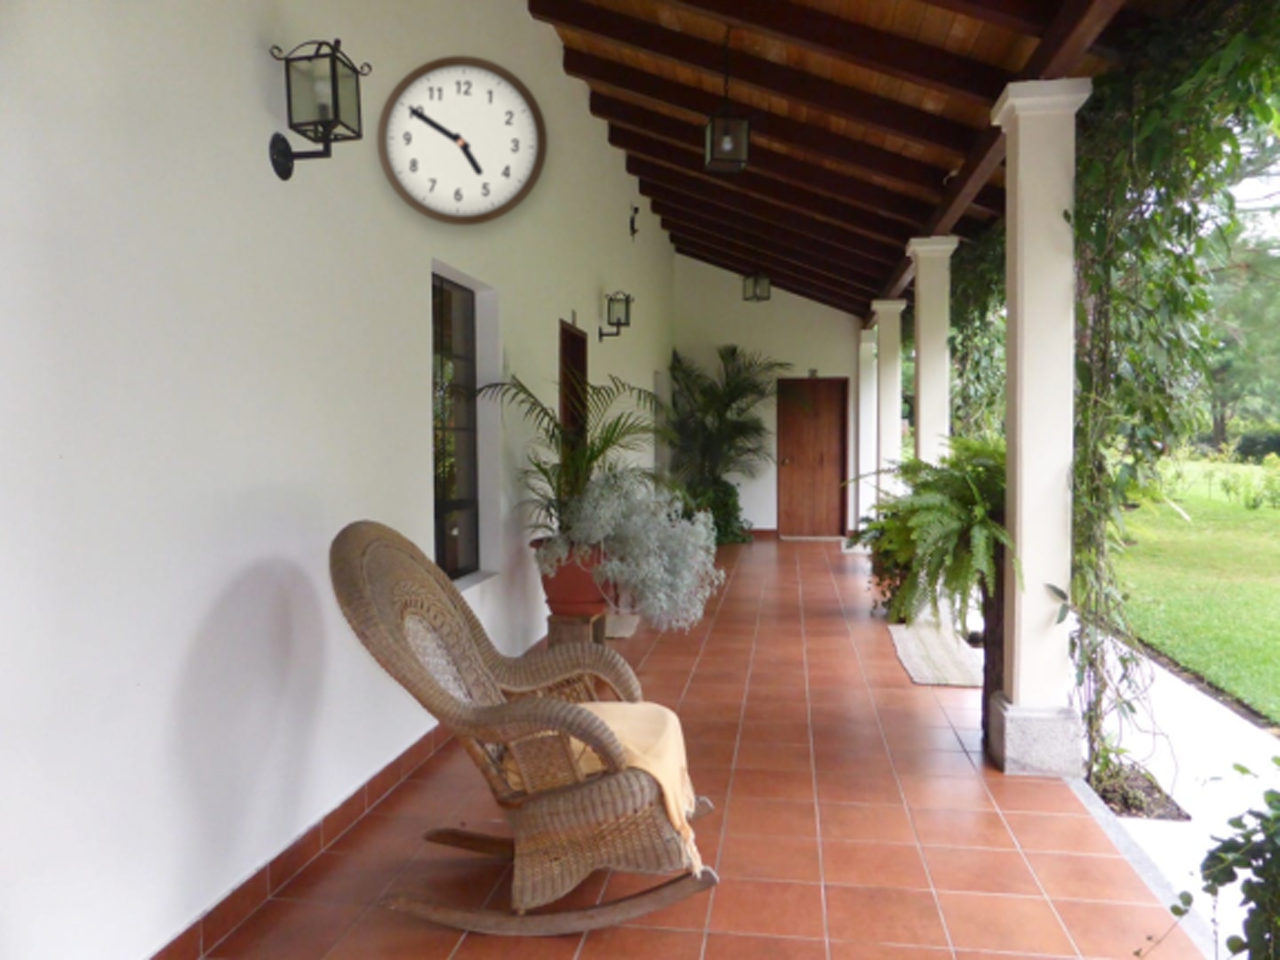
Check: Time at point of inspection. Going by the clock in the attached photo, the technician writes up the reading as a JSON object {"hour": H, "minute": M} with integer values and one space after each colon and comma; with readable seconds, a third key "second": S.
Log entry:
{"hour": 4, "minute": 50}
